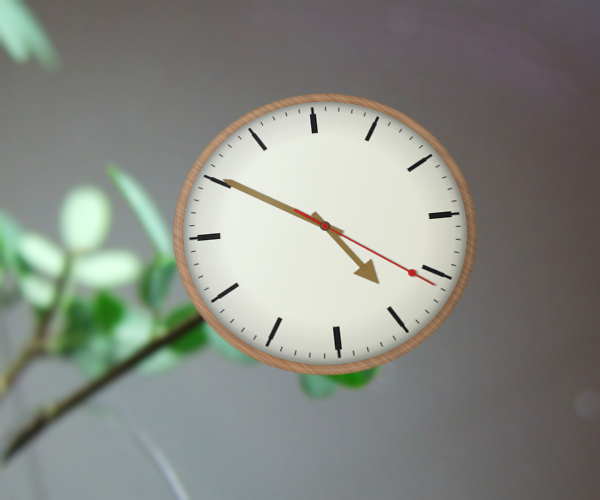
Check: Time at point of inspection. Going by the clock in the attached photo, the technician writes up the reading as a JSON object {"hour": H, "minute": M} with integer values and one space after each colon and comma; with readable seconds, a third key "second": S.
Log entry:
{"hour": 4, "minute": 50, "second": 21}
